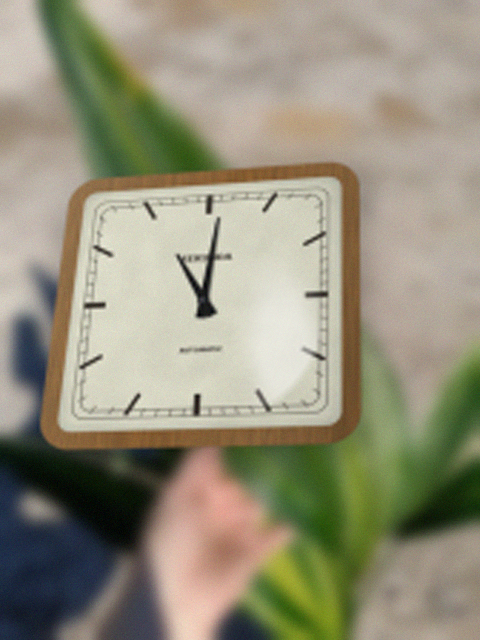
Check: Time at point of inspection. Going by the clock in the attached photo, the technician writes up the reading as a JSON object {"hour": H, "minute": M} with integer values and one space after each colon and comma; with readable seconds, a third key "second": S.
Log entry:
{"hour": 11, "minute": 1}
